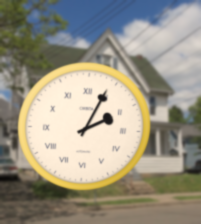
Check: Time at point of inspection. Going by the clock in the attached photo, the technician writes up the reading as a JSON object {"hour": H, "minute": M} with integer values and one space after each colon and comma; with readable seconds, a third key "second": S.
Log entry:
{"hour": 2, "minute": 4}
